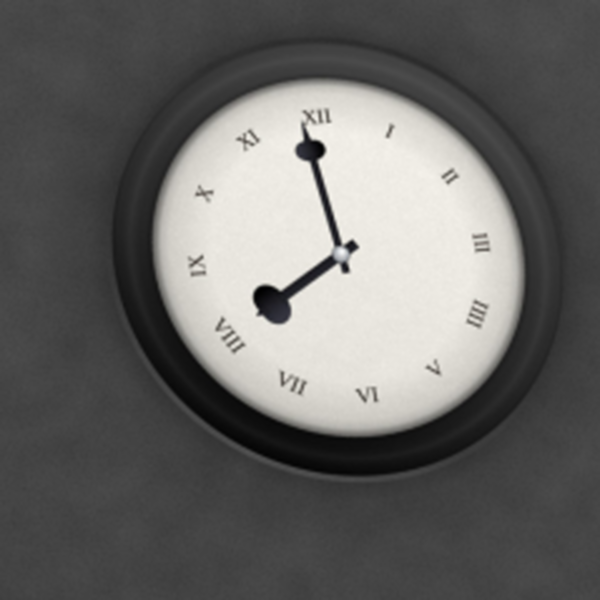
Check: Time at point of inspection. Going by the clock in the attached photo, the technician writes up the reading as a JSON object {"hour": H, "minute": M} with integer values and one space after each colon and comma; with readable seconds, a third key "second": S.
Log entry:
{"hour": 7, "minute": 59}
